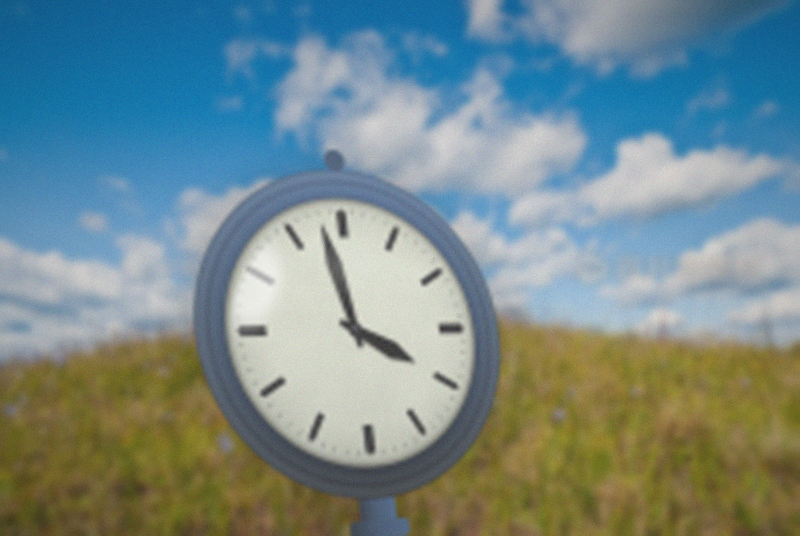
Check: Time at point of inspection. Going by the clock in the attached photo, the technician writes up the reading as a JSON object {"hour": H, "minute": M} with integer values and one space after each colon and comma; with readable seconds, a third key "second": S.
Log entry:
{"hour": 3, "minute": 58}
